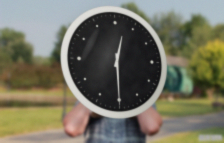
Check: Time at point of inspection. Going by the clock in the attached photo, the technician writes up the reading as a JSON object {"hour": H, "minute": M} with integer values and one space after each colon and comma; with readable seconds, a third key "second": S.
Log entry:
{"hour": 12, "minute": 30}
